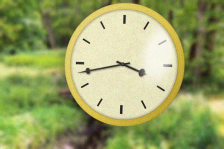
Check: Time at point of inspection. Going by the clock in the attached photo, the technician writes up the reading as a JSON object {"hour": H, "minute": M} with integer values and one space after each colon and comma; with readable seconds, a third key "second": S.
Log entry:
{"hour": 3, "minute": 43}
